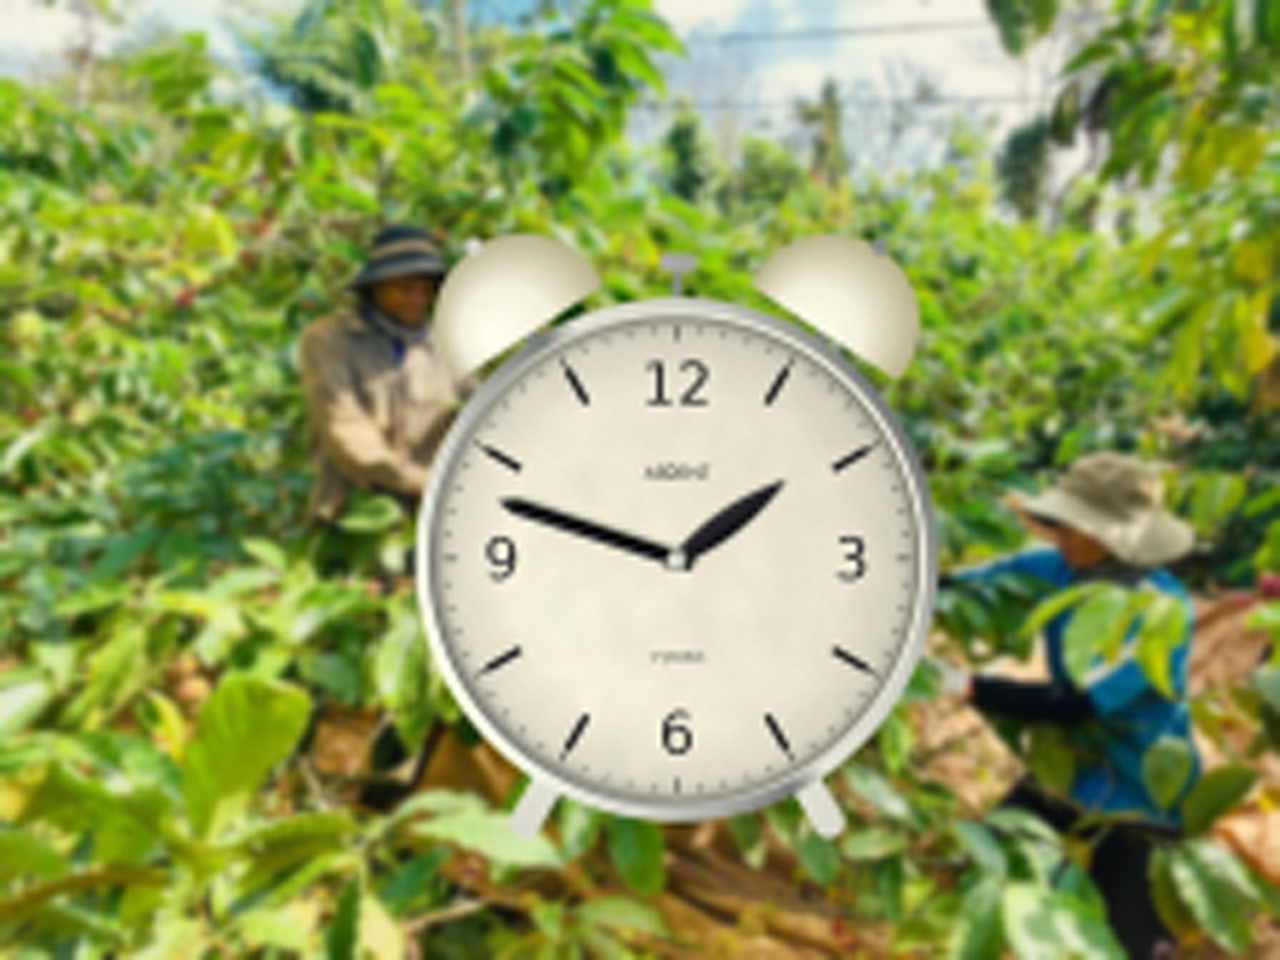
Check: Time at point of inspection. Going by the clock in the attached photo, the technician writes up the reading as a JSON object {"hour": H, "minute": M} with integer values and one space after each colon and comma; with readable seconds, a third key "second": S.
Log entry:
{"hour": 1, "minute": 48}
